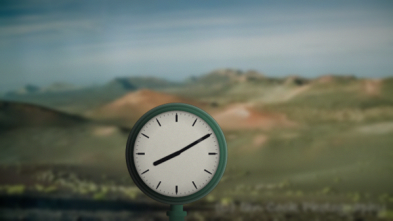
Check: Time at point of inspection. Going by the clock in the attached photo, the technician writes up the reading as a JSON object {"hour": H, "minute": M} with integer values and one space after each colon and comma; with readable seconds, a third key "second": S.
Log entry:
{"hour": 8, "minute": 10}
